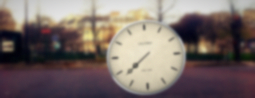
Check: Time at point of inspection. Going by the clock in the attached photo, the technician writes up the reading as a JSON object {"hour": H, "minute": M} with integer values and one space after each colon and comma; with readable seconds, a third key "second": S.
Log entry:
{"hour": 7, "minute": 38}
